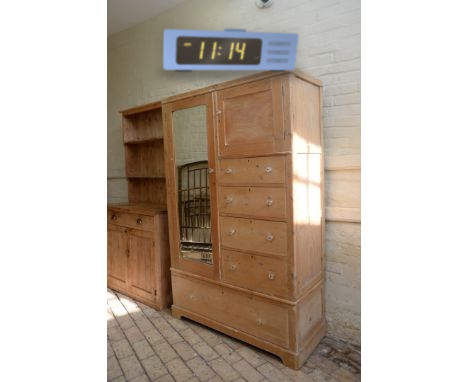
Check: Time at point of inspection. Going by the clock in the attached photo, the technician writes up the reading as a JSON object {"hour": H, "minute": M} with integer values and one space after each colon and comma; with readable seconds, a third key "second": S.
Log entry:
{"hour": 11, "minute": 14}
